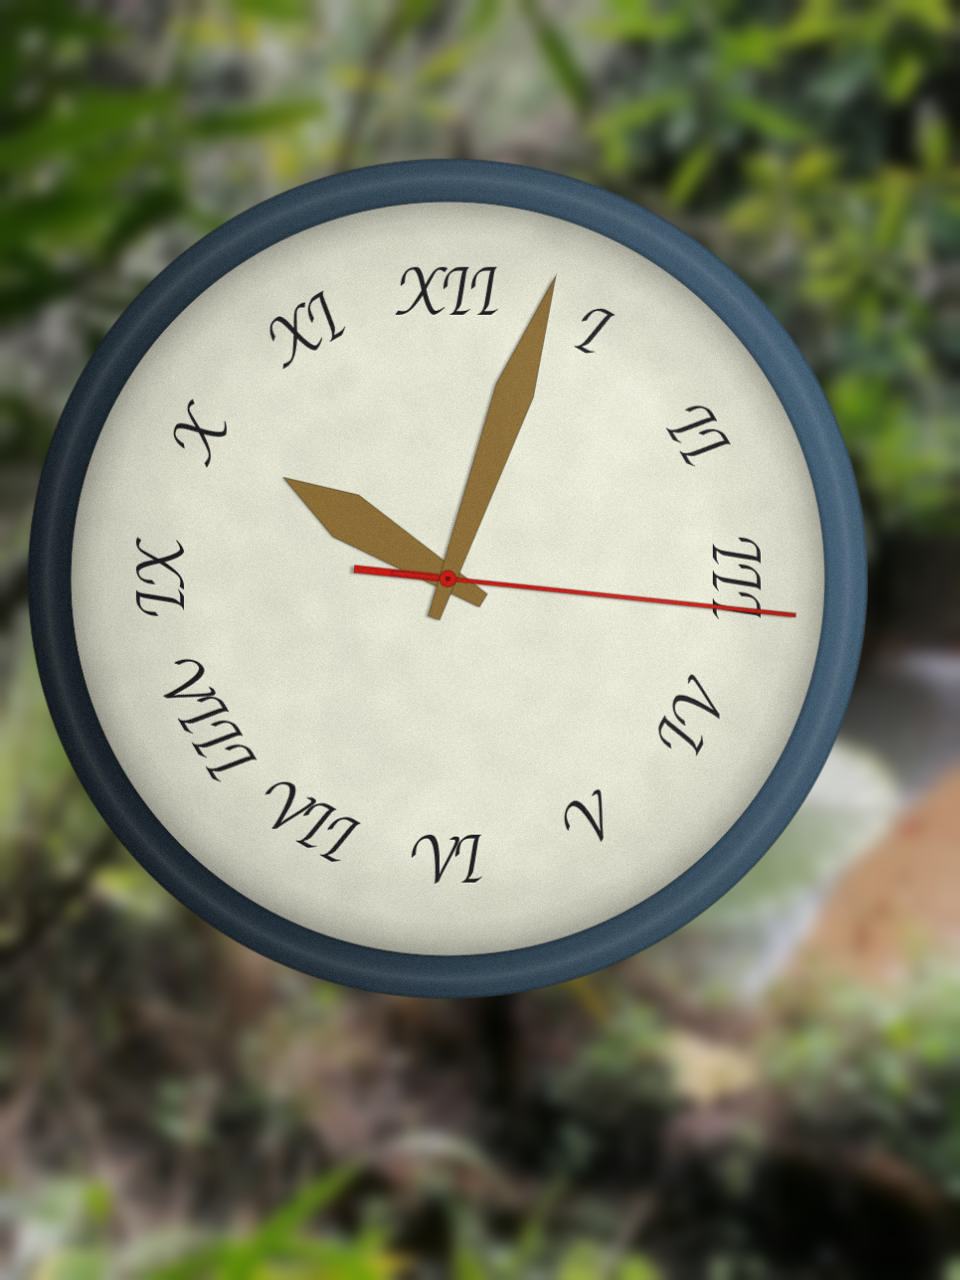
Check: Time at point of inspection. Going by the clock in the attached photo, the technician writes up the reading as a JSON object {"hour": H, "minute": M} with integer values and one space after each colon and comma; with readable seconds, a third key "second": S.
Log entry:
{"hour": 10, "minute": 3, "second": 16}
